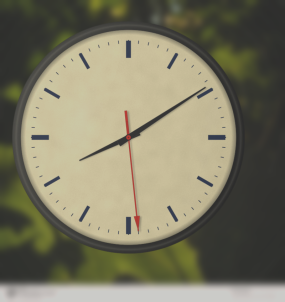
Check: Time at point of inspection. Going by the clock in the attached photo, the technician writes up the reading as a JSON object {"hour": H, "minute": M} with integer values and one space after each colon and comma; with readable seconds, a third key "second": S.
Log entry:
{"hour": 8, "minute": 9, "second": 29}
